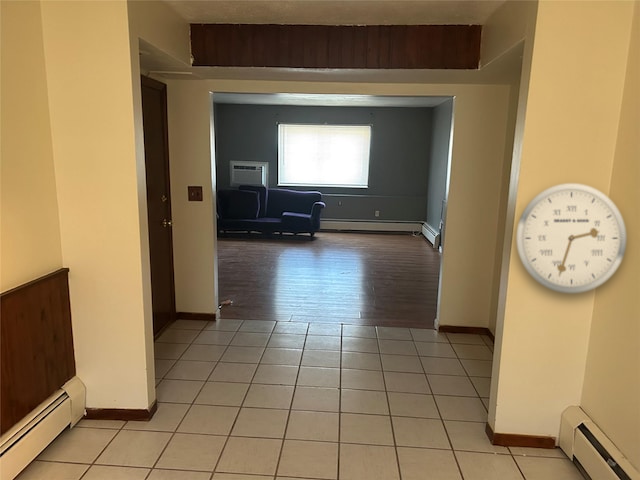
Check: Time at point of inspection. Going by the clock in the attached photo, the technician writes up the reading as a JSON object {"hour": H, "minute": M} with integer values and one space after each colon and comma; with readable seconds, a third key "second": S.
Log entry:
{"hour": 2, "minute": 33}
